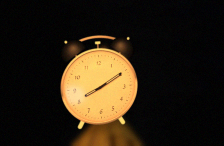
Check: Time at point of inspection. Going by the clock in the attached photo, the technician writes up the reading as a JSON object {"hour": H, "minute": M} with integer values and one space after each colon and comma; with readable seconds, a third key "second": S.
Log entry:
{"hour": 8, "minute": 10}
